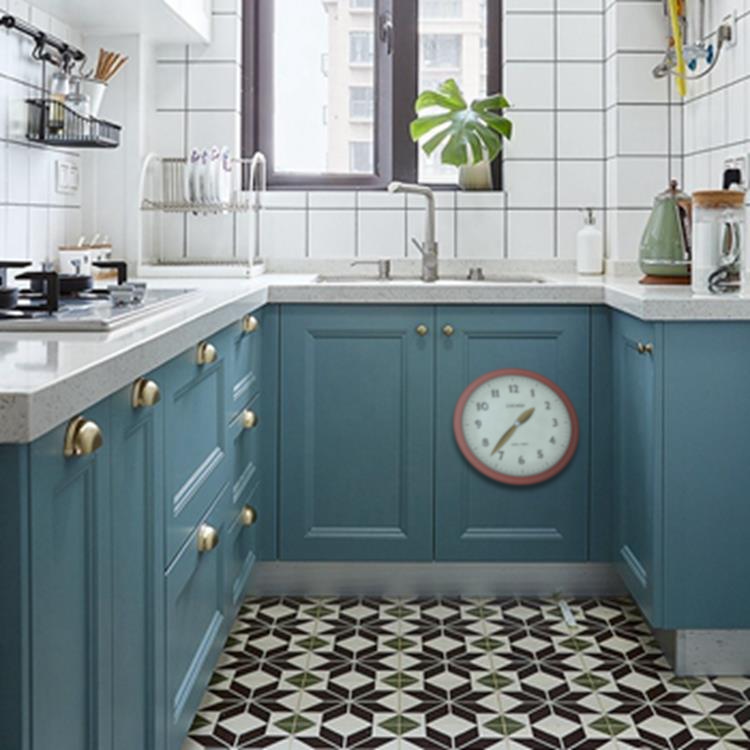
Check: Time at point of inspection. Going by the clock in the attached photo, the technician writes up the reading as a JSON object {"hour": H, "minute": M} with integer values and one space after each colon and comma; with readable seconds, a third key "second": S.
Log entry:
{"hour": 1, "minute": 37}
